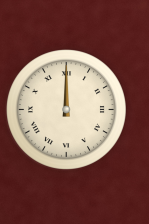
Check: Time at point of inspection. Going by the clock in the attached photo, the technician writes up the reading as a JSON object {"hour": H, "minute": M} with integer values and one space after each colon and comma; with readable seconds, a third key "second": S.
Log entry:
{"hour": 12, "minute": 0}
